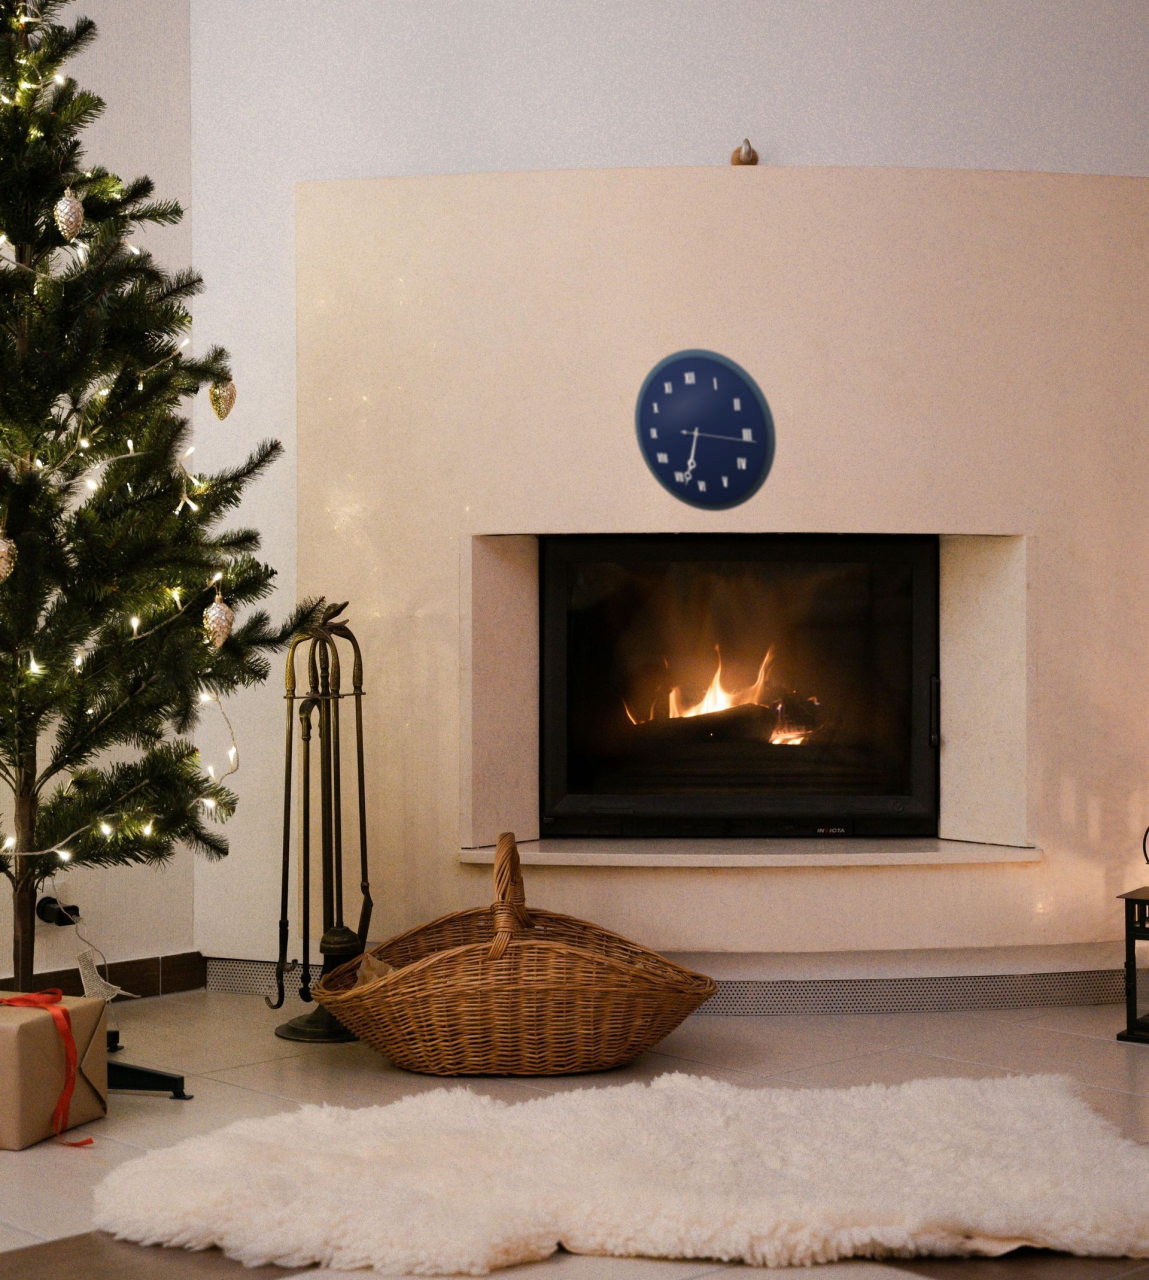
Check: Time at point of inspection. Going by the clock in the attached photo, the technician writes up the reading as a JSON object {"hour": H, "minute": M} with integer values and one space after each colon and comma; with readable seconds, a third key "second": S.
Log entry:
{"hour": 6, "minute": 33, "second": 16}
